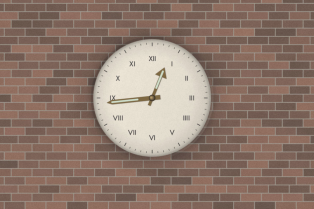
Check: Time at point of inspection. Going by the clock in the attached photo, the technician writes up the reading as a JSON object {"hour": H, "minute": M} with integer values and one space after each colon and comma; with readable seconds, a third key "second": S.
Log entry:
{"hour": 12, "minute": 44}
